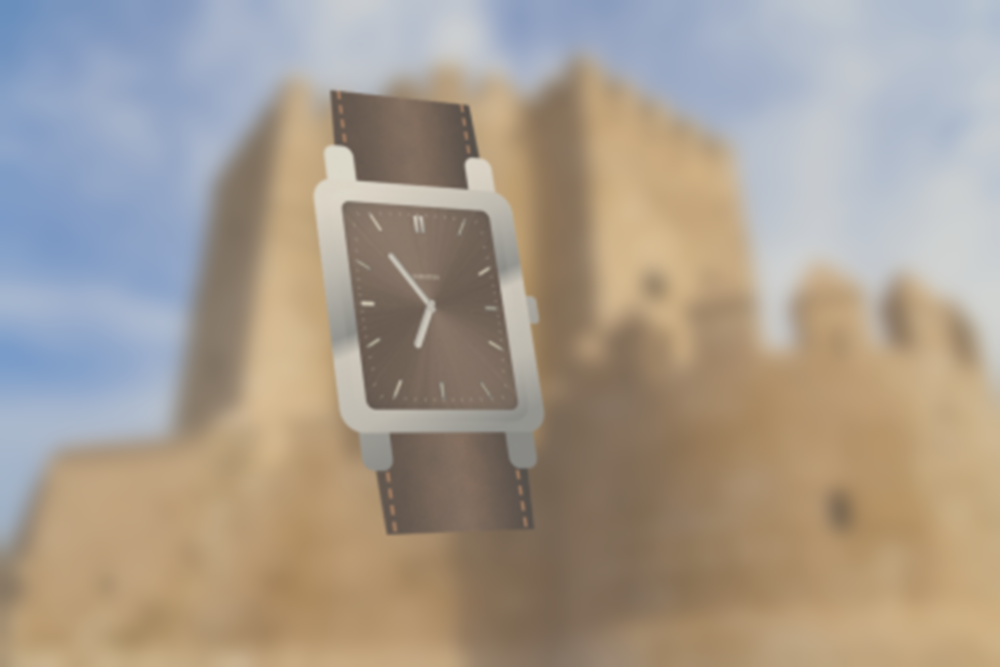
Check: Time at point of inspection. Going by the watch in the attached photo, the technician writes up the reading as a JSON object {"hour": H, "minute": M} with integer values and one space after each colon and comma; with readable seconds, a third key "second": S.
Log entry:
{"hour": 6, "minute": 54}
